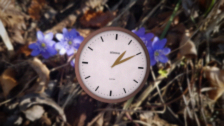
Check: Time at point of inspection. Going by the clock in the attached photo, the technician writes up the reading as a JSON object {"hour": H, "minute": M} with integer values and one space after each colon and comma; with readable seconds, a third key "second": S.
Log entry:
{"hour": 1, "minute": 10}
